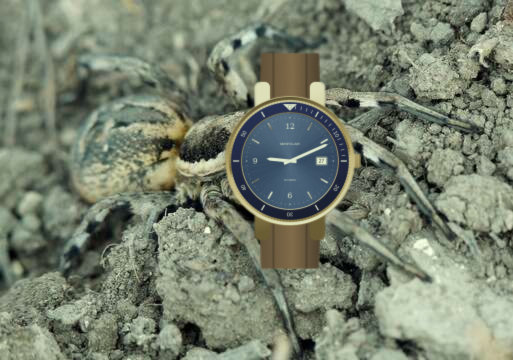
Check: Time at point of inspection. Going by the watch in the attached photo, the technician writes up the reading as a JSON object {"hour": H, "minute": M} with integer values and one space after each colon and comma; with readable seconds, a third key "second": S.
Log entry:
{"hour": 9, "minute": 11}
